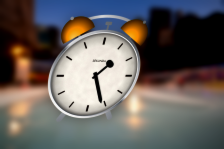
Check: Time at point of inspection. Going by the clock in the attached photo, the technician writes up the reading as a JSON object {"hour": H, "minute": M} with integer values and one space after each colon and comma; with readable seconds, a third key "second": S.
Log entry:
{"hour": 1, "minute": 26}
